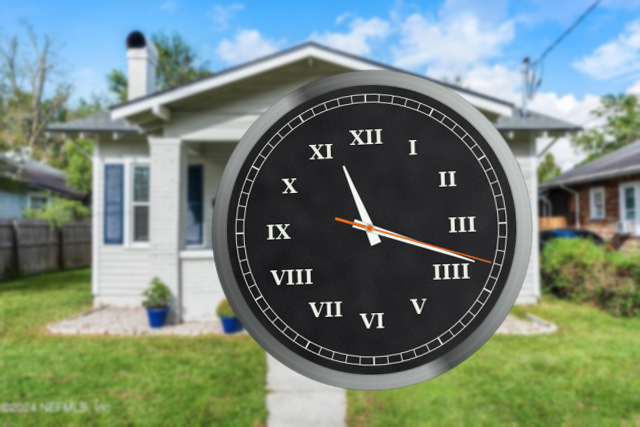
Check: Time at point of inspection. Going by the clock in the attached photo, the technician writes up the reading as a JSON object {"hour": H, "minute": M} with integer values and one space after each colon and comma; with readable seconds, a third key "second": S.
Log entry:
{"hour": 11, "minute": 18, "second": 18}
